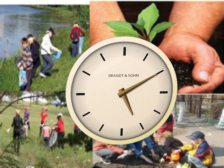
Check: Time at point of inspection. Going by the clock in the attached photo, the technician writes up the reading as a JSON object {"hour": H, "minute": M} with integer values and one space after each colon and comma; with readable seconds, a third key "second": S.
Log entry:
{"hour": 5, "minute": 10}
